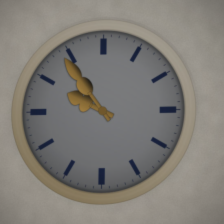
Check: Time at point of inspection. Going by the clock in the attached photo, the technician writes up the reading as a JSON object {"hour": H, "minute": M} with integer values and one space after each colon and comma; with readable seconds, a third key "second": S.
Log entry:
{"hour": 9, "minute": 54}
